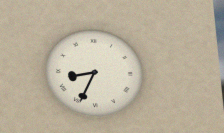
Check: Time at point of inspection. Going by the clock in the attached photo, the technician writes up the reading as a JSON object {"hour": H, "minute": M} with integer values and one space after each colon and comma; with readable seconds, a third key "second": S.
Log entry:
{"hour": 8, "minute": 34}
